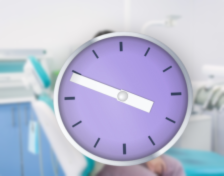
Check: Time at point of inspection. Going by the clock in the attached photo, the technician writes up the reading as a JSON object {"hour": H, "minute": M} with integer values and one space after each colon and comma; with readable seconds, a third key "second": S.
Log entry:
{"hour": 3, "minute": 49}
